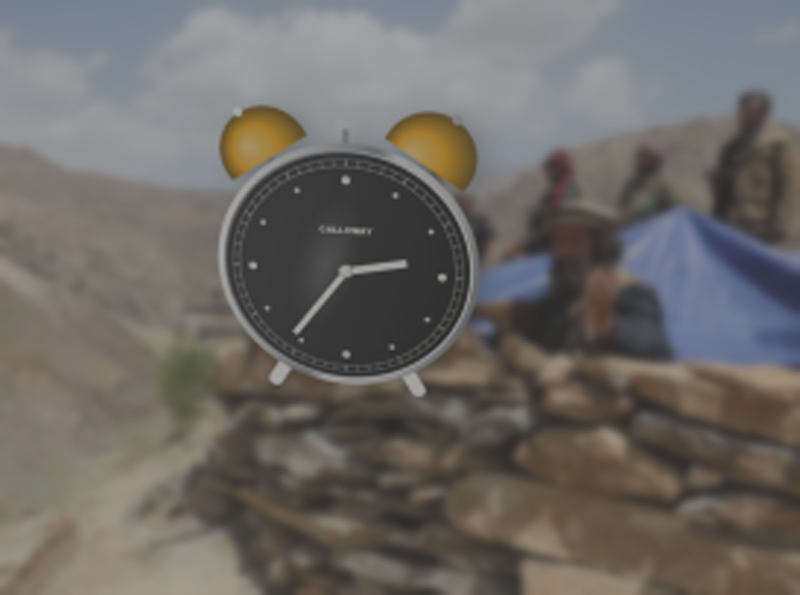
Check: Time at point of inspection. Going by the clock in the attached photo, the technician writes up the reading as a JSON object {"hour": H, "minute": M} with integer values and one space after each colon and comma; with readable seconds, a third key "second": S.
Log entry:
{"hour": 2, "minute": 36}
